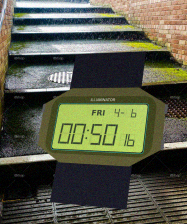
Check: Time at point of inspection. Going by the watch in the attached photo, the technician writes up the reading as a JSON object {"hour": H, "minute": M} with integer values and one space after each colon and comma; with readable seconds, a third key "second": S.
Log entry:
{"hour": 0, "minute": 50, "second": 16}
